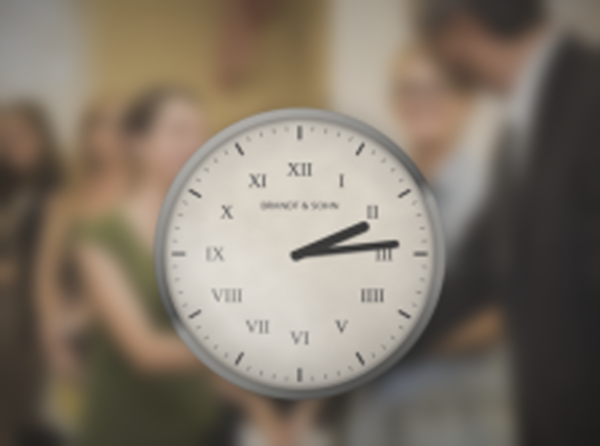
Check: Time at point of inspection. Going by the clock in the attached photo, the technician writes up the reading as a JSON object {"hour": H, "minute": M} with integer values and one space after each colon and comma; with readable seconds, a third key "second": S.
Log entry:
{"hour": 2, "minute": 14}
